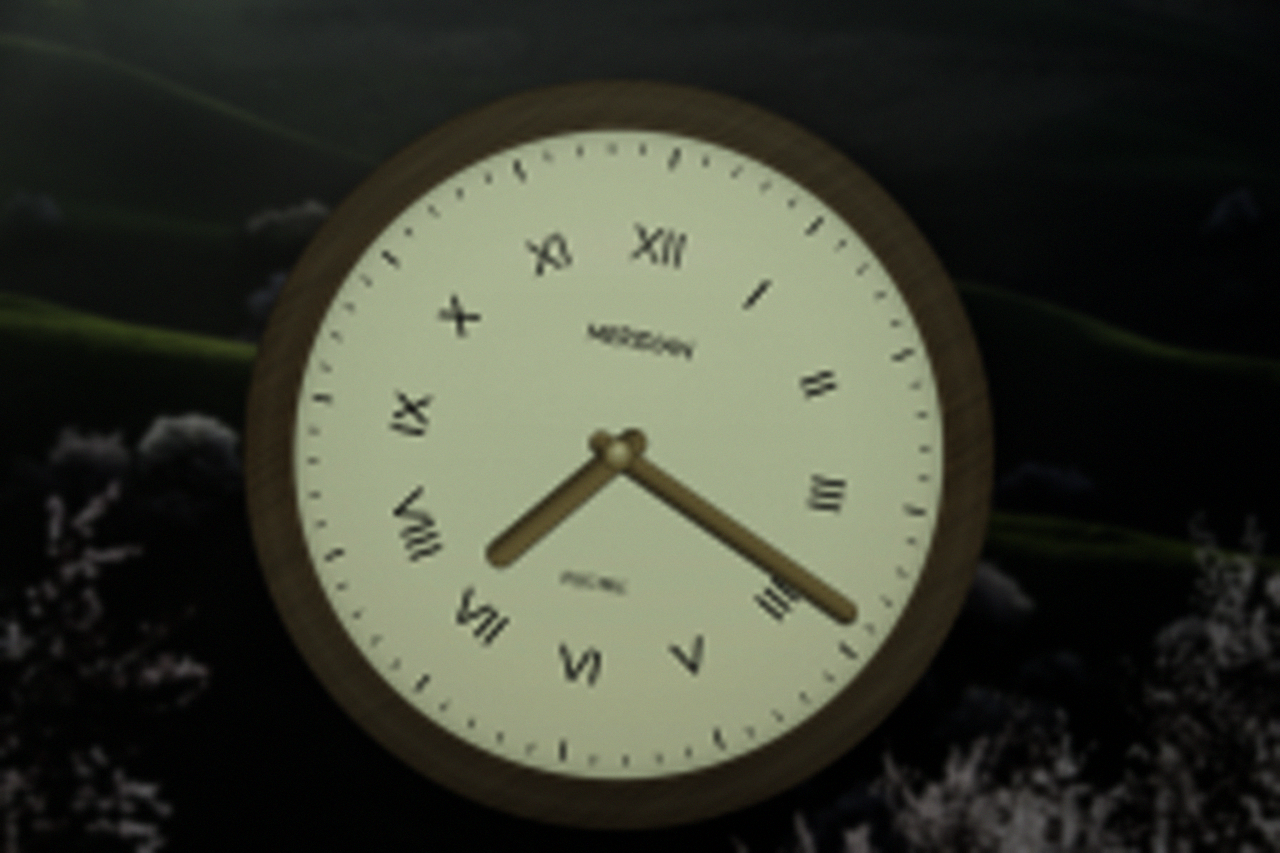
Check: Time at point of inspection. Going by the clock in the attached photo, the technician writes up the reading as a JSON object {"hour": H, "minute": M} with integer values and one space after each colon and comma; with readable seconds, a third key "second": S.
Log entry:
{"hour": 7, "minute": 19}
